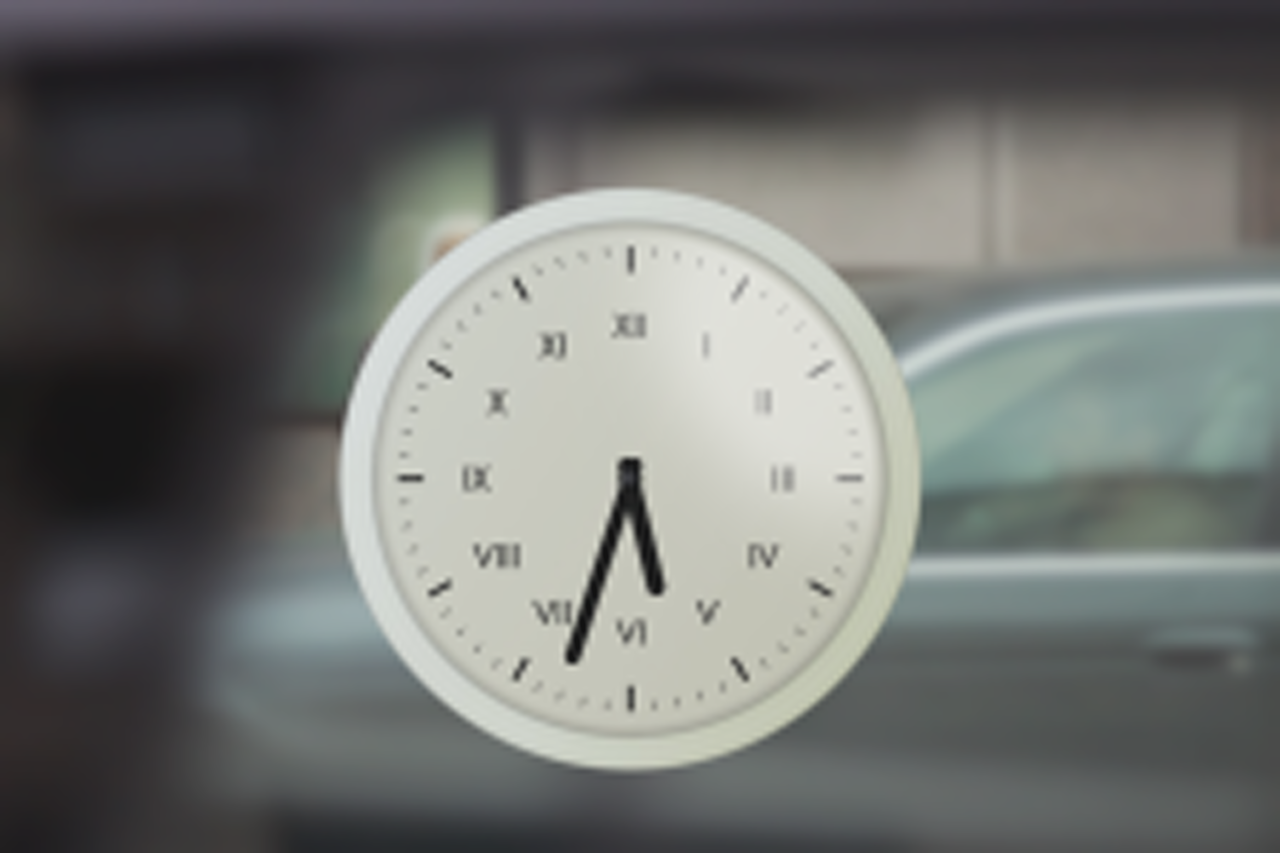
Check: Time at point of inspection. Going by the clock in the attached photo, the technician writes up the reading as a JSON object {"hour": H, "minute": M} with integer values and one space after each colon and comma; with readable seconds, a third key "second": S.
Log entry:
{"hour": 5, "minute": 33}
